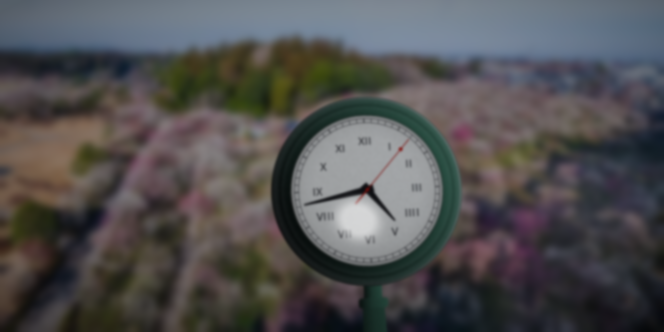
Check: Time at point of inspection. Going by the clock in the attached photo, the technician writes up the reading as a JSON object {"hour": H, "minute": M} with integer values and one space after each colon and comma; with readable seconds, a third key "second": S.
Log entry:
{"hour": 4, "minute": 43, "second": 7}
